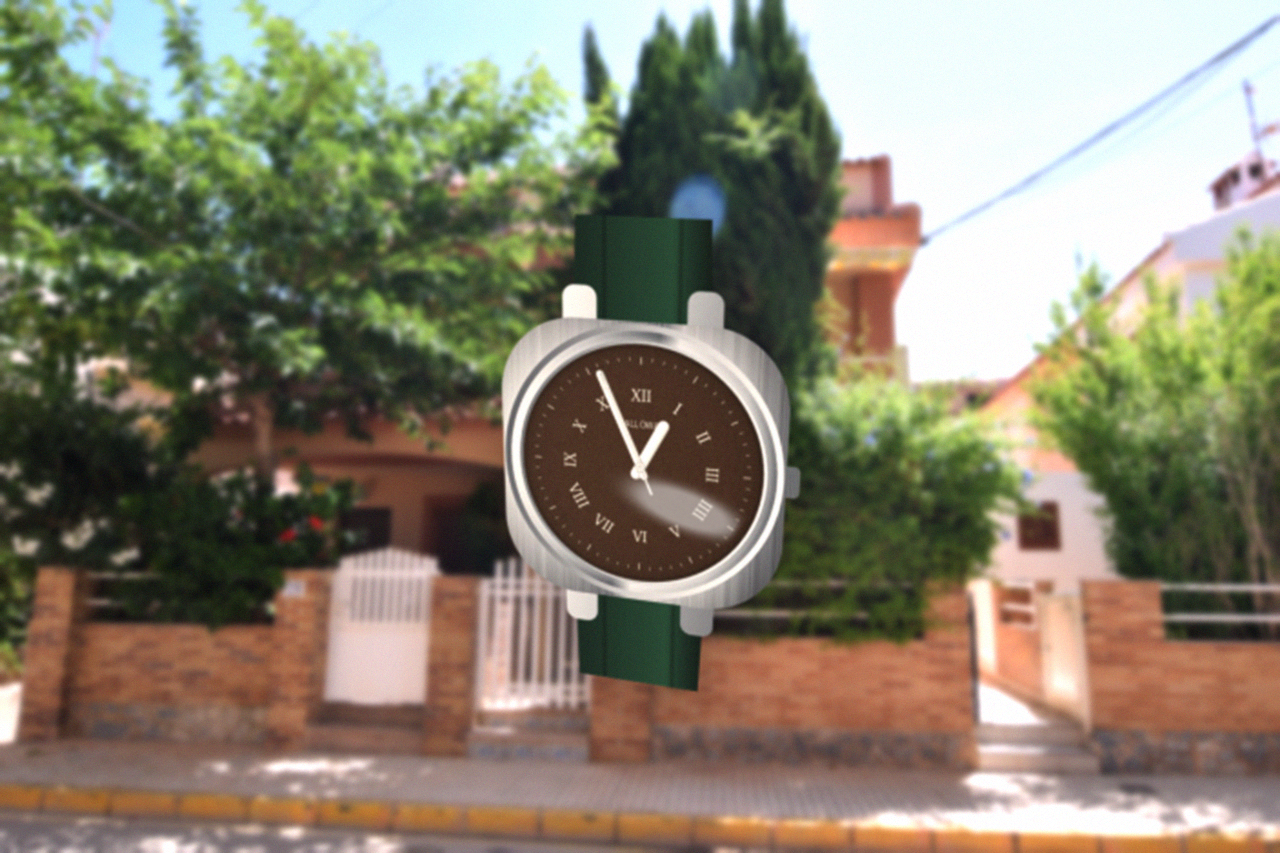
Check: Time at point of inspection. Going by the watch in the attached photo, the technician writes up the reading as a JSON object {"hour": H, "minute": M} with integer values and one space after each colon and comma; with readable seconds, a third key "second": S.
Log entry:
{"hour": 12, "minute": 55, "second": 56}
